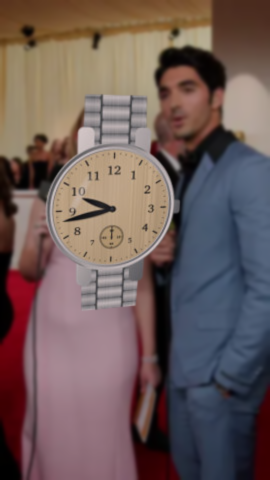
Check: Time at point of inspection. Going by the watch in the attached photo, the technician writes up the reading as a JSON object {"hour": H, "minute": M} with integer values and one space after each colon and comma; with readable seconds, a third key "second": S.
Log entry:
{"hour": 9, "minute": 43}
